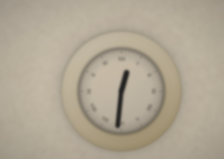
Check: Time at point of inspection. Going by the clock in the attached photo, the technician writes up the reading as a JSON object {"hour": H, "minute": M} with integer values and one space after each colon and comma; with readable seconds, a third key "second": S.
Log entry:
{"hour": 12, "minute": 31}
